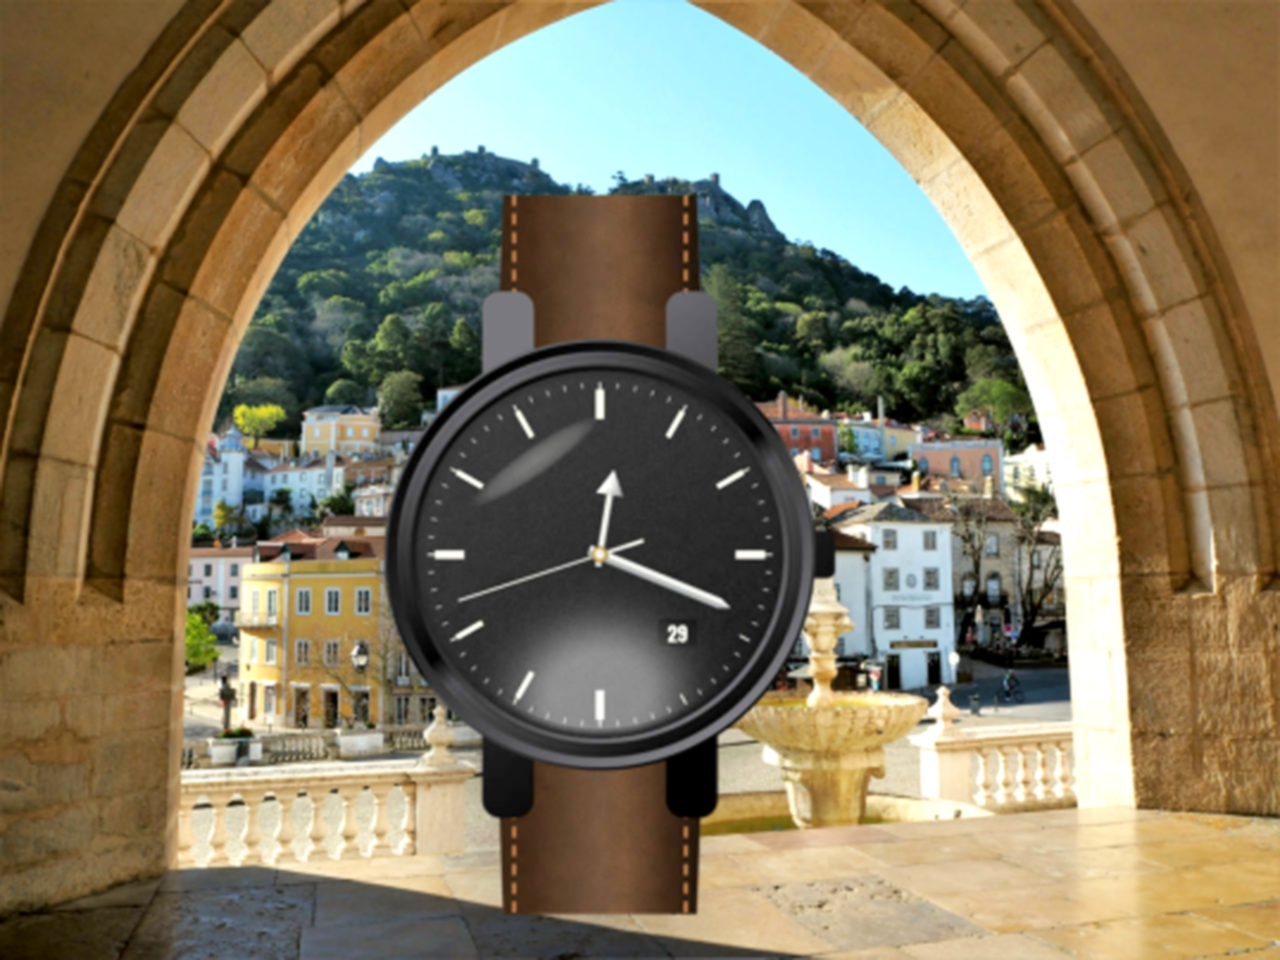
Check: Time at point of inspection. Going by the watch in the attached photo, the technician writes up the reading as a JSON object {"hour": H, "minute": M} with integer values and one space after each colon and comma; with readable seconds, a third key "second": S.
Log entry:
{"hour": 12, "minute": 18, "second": 42}
